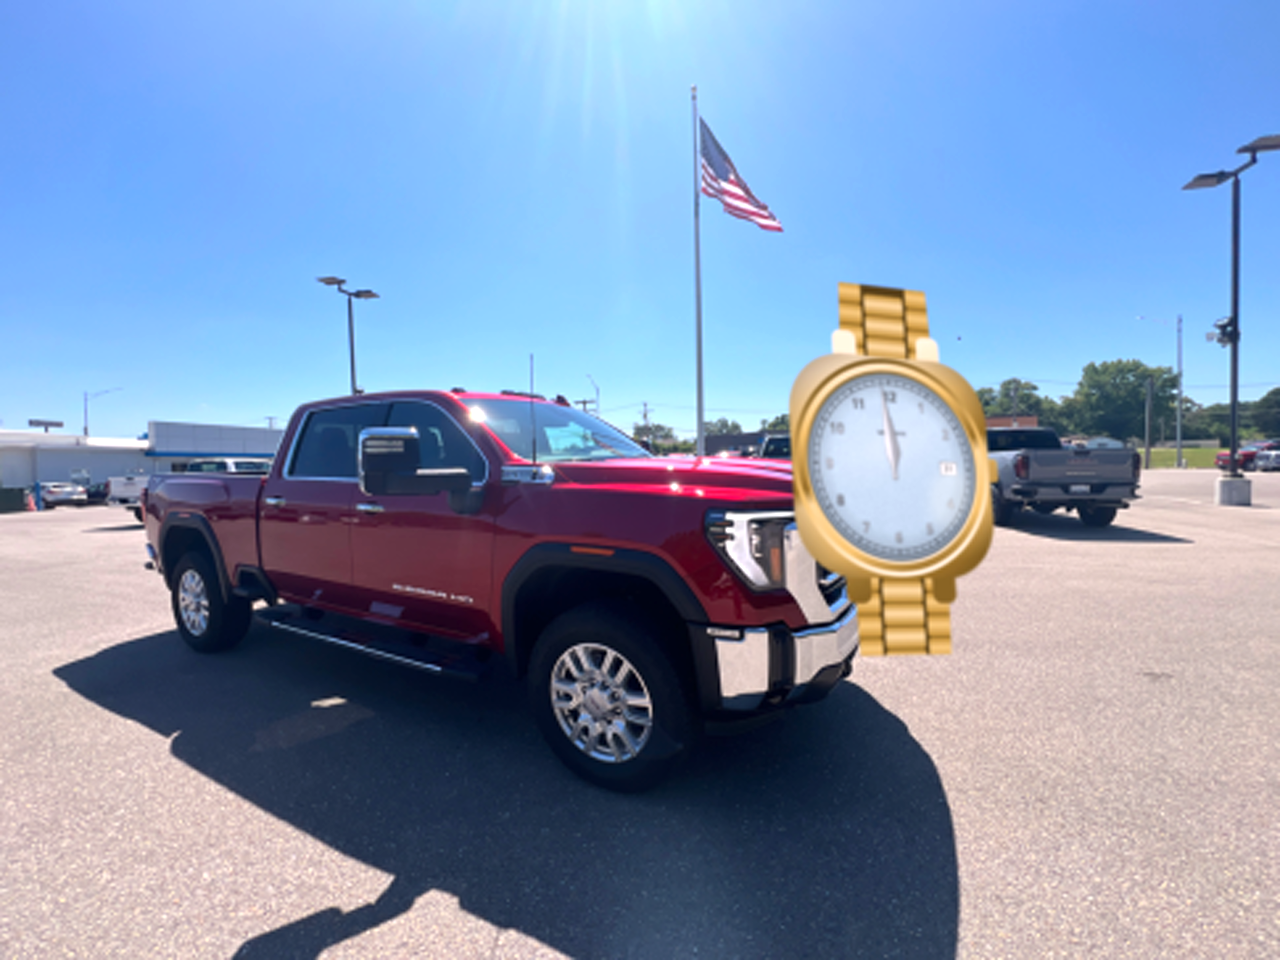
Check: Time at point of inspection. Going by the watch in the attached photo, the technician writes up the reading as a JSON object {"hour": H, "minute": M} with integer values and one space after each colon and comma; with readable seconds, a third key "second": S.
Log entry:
{"hour": 11, "minute": 59}
